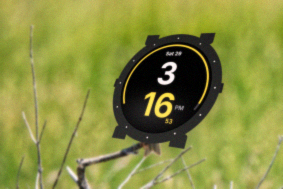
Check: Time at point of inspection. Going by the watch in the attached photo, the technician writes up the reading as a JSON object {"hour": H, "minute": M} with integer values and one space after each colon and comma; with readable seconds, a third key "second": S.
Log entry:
{"hour": 3, "minute": 16}
